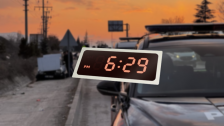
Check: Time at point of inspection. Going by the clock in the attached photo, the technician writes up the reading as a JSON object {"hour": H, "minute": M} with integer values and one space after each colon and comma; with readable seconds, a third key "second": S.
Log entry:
{"hour": 6, "minute": 29}
